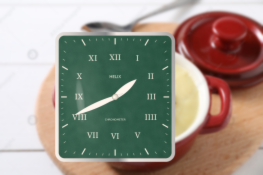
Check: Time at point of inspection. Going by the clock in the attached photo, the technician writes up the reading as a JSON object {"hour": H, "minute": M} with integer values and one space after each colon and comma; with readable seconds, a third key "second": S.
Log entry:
{"hour": 1, "minute": 41}
